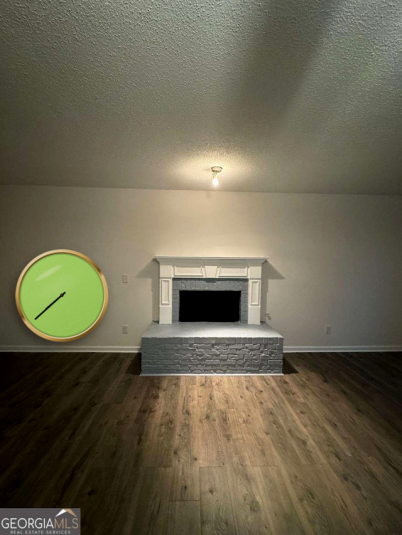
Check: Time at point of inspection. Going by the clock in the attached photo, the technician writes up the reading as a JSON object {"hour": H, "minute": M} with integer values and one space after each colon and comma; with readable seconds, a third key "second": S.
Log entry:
{"hour": 7, "minute": 38}
